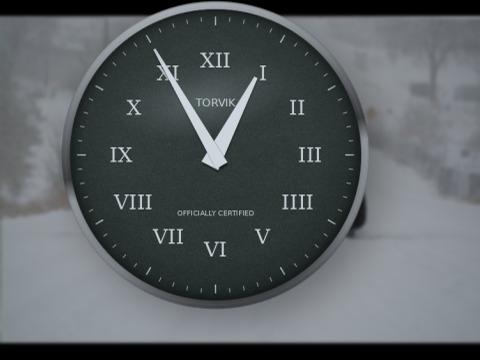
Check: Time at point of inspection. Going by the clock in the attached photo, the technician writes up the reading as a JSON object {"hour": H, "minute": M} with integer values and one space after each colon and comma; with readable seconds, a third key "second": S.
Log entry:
{"hour": 12, "minute": 55}
